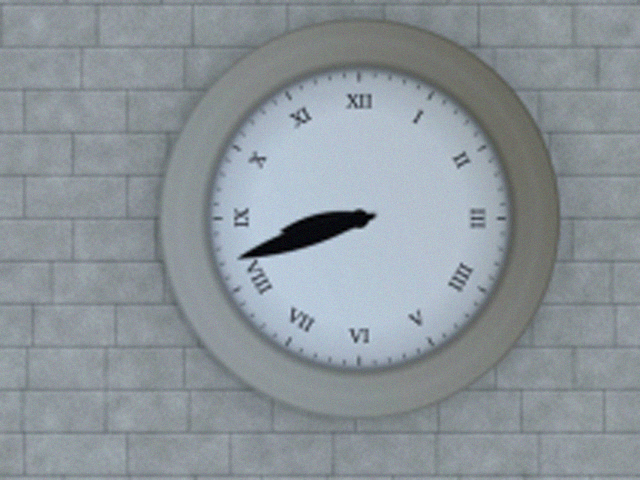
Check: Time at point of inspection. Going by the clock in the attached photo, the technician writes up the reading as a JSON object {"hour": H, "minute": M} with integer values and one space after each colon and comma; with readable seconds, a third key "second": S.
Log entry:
{"hour": 8, "minute": 42}
